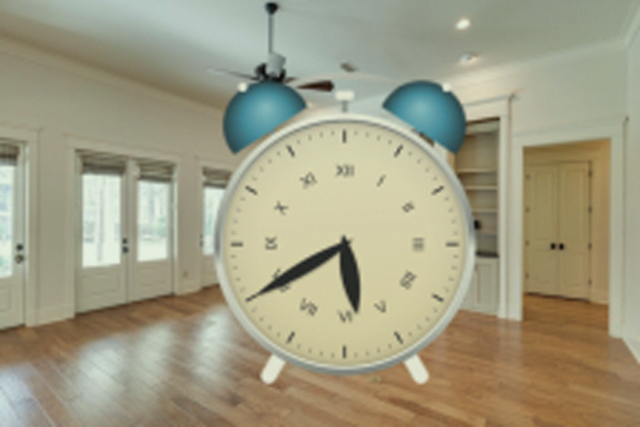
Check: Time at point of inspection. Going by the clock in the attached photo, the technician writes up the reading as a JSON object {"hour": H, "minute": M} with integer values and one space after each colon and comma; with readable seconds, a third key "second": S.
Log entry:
{"hour": 5, "minute": 40}
